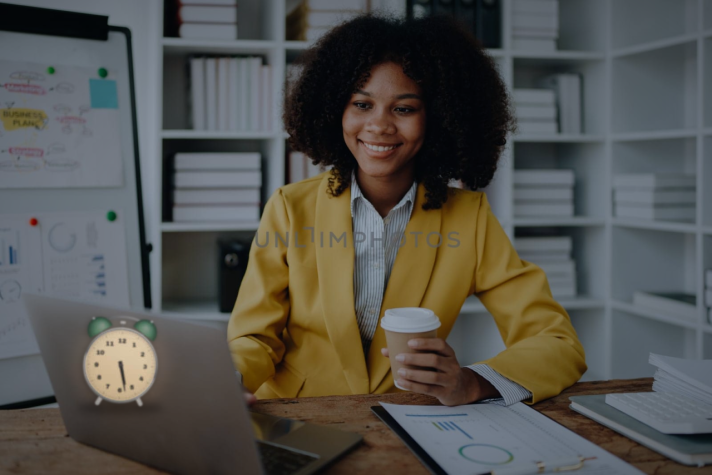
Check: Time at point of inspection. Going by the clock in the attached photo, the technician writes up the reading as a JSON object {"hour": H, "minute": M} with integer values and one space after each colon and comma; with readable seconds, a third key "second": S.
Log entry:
{"hour": 5, "minute": 28}
